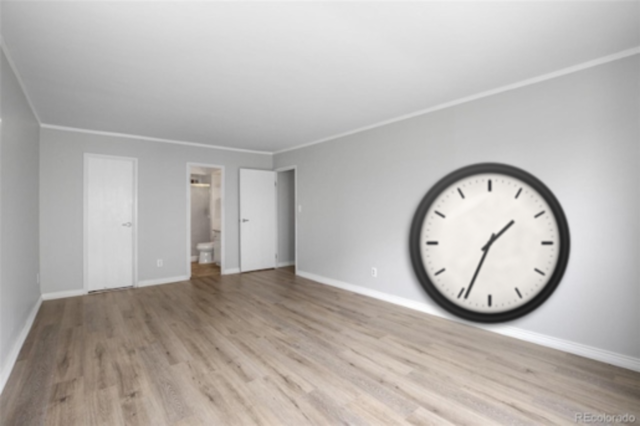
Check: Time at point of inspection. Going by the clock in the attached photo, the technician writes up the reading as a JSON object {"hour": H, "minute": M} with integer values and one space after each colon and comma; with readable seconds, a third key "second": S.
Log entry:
{"hour": 1, "minute": 34}
